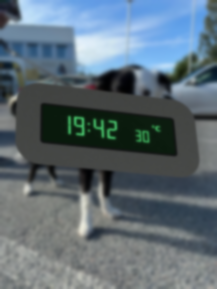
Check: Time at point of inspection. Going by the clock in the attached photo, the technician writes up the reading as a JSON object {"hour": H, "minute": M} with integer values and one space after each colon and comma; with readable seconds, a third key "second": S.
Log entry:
{"hour": 19, "minute": 42}
